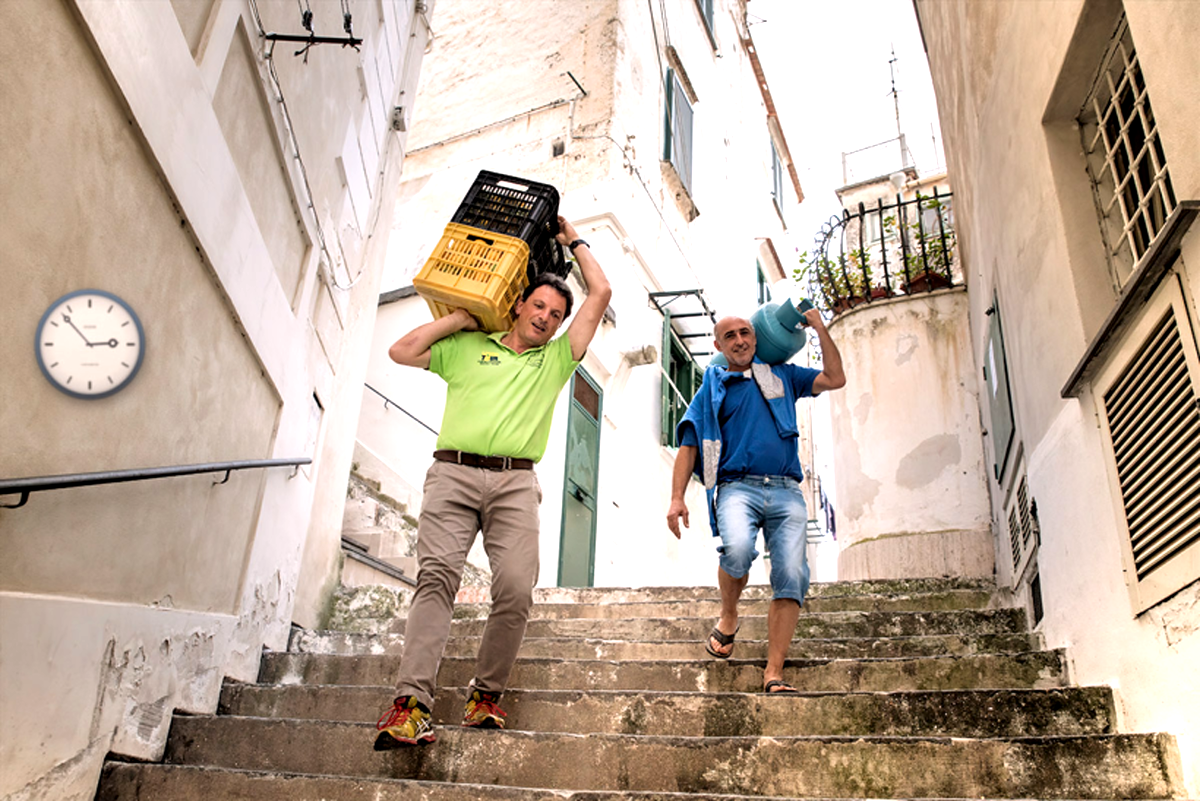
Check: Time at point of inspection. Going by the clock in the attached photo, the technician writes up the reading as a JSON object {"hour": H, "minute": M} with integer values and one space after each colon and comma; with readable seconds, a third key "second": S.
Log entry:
{"hour": 2, "minute": 53}
